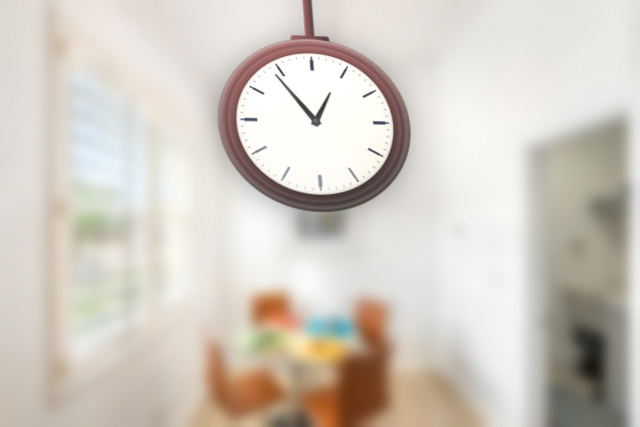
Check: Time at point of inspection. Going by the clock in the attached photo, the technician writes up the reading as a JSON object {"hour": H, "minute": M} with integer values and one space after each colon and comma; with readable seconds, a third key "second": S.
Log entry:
{"hour": 12, "minute": 54}
